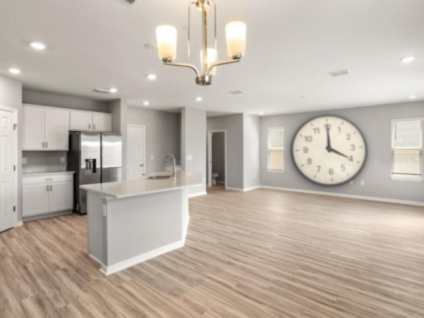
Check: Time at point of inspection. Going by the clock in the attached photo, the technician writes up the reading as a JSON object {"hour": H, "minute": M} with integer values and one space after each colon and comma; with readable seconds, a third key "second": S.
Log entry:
{"hour": 4, "minute": 0}
